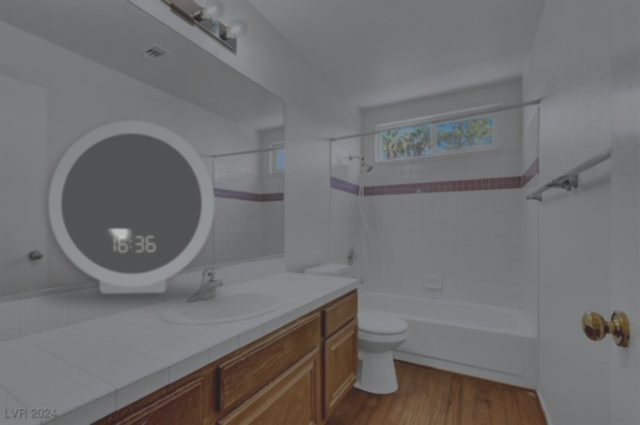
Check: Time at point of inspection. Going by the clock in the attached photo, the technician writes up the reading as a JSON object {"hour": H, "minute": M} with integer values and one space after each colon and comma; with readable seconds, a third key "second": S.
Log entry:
{"hour": 16, "minute": 36}
